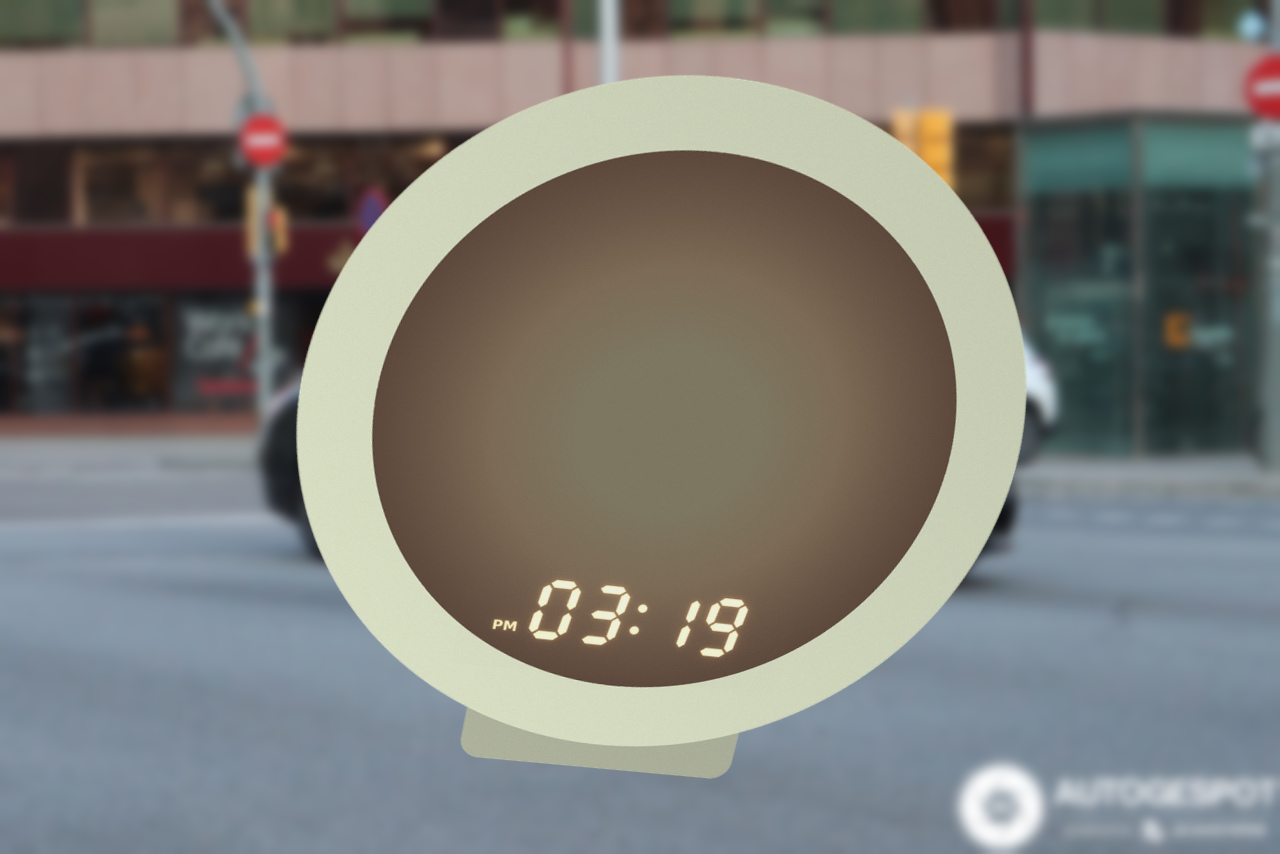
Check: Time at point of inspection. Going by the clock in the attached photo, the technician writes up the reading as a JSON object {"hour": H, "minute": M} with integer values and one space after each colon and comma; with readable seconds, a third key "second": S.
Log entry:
{"hour": 3, "minute": 19}
